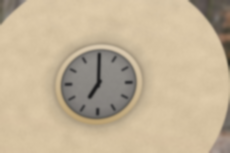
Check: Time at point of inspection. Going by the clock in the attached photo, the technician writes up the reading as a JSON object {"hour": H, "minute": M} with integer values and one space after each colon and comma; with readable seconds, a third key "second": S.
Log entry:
{"hour": 7, "minute": 0}
